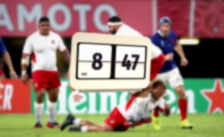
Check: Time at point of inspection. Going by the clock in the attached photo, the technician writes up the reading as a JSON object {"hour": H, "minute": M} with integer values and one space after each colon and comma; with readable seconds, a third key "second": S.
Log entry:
{"hour": 8, "minute": 47}
